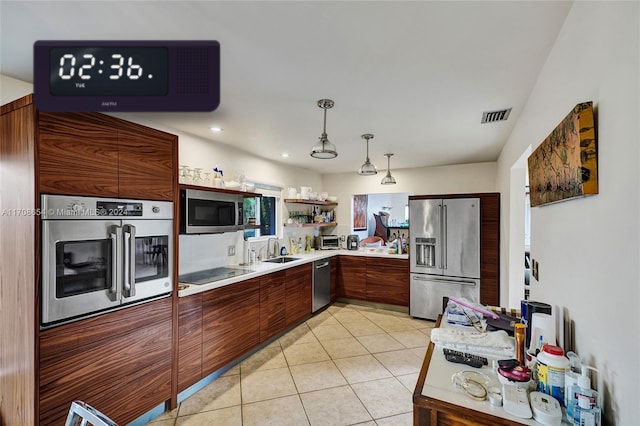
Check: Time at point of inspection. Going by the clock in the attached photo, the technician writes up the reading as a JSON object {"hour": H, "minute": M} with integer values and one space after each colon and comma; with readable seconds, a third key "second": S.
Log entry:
{"hour": 2, "minute": 36}
